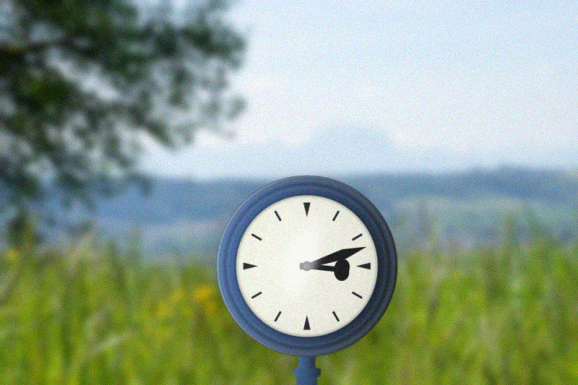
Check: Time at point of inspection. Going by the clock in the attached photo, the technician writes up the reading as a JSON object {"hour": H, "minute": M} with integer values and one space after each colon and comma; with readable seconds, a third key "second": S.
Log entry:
{"hour": 3, "minute": 12}
